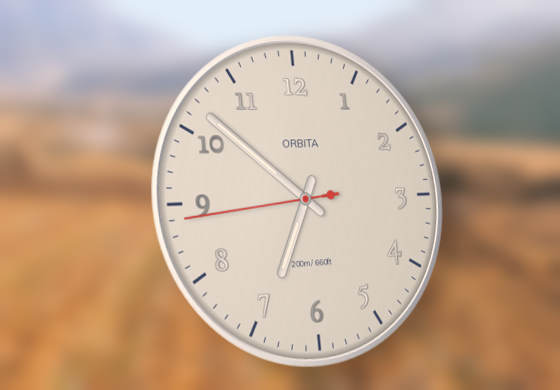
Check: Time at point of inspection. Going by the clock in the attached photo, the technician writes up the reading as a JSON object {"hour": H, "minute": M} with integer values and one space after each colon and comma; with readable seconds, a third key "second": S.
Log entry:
{"hour": 6, "minute": 51, "second": 44}
